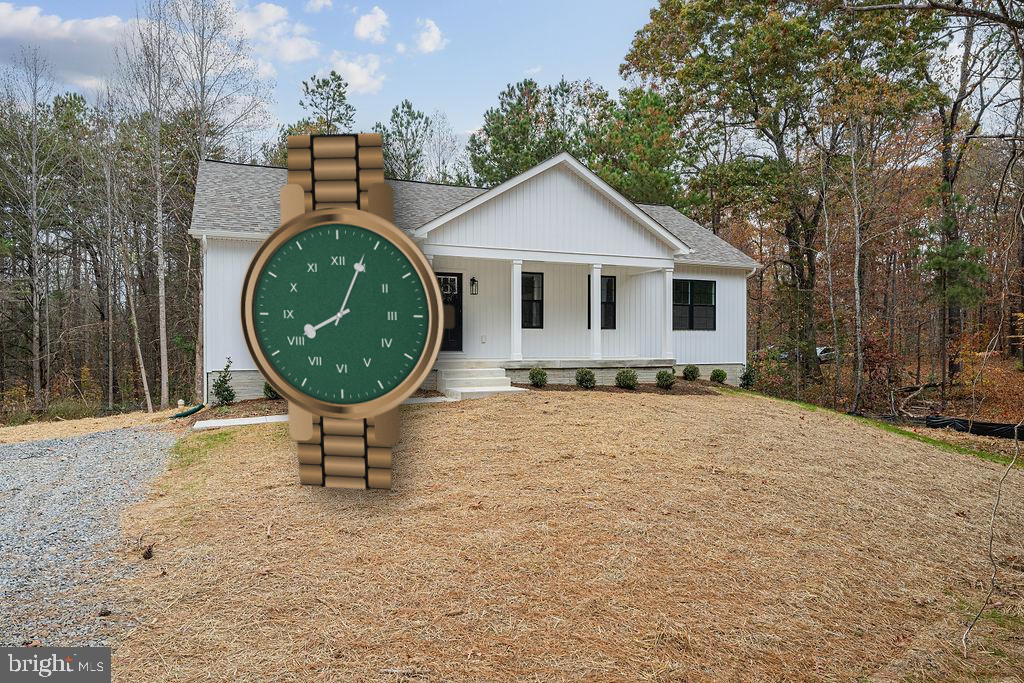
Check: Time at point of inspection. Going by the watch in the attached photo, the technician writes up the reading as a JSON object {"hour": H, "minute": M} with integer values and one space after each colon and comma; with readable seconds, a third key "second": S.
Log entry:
{"hour": 8, "minute": 4}
